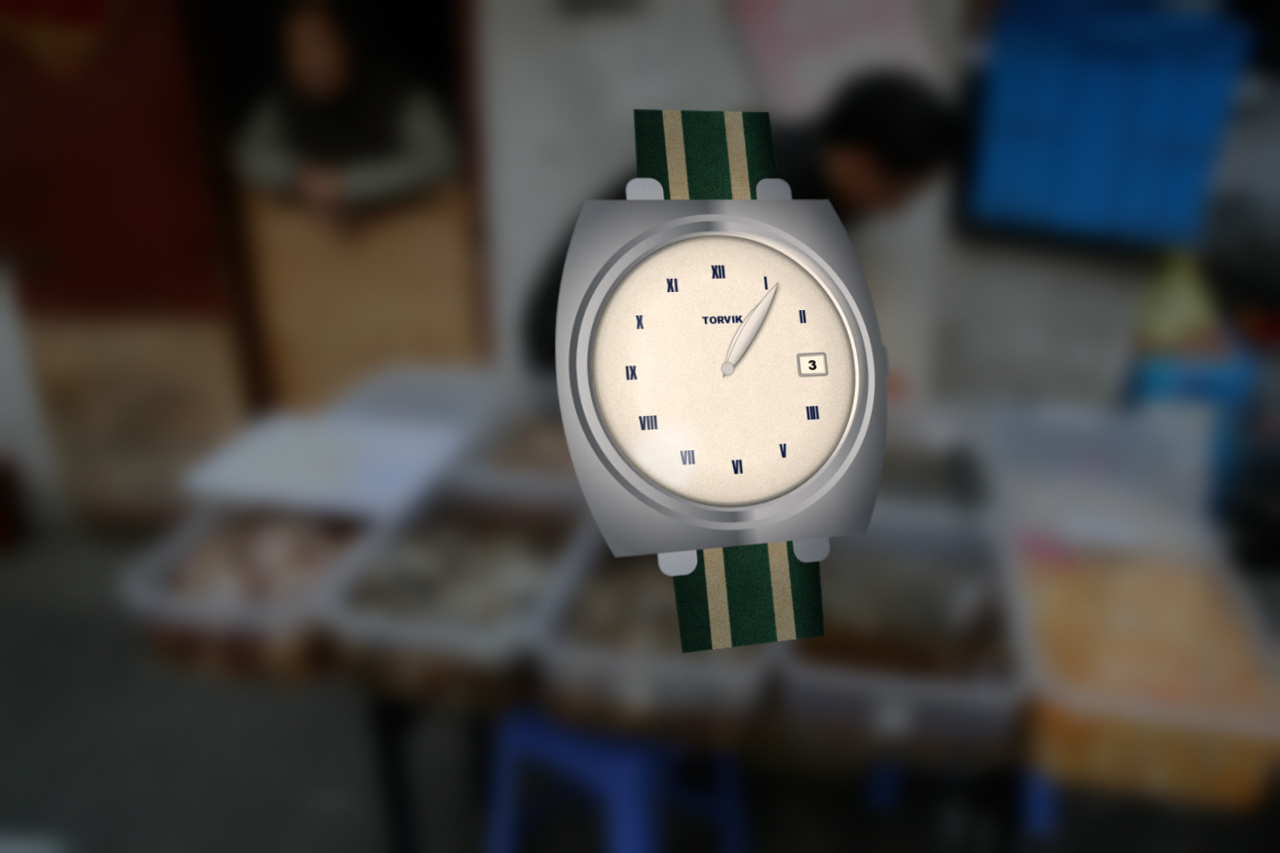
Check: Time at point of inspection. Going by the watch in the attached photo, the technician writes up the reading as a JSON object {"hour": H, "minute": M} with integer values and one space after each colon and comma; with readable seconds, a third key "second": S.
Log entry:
{"hour": 1, "minute": 6}
